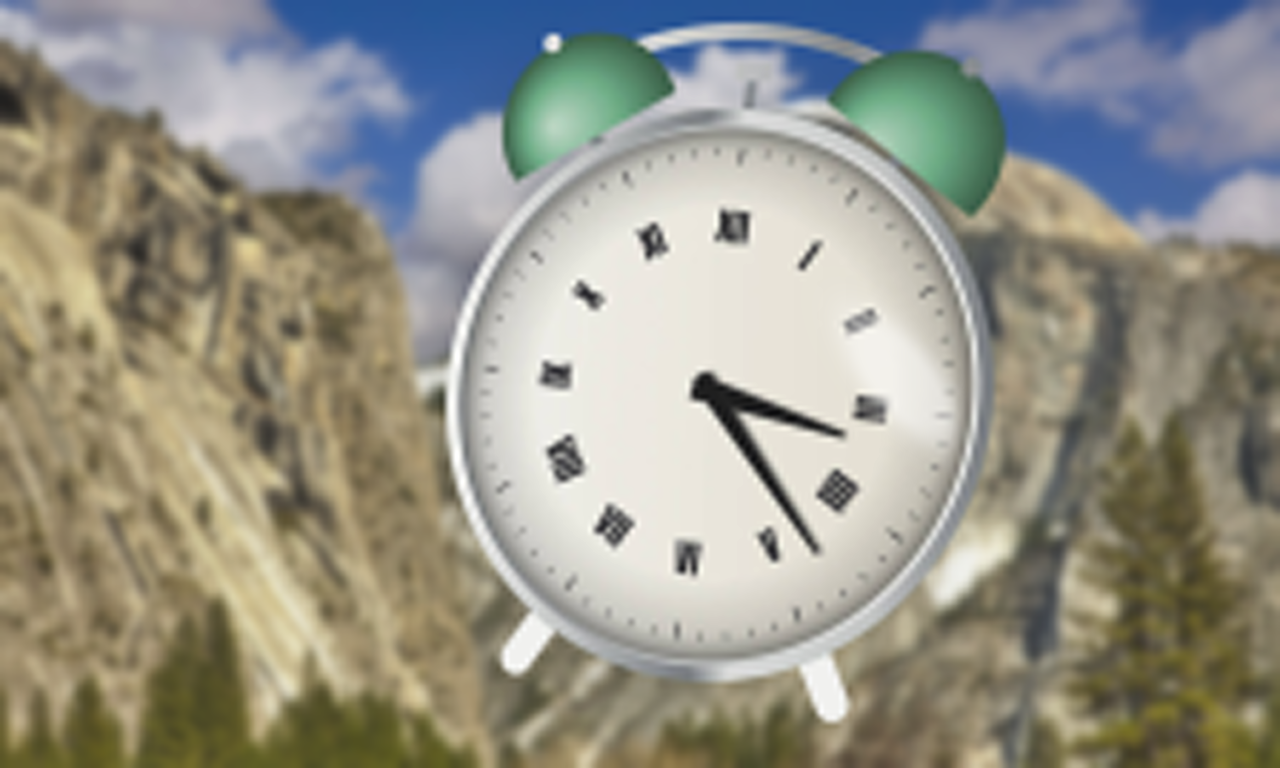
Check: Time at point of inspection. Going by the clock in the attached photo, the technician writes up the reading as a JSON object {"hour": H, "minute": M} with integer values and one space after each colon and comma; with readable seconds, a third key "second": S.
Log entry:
{"hour": 3, "minute": 23}
